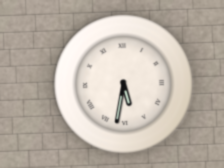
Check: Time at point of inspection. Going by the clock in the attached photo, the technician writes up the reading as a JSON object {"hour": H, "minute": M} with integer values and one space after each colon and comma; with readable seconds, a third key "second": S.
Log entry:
{"hour": 5, "minute": 32}
